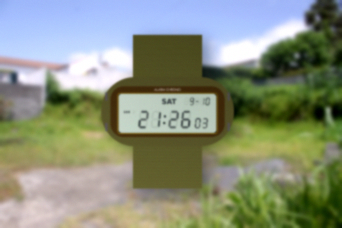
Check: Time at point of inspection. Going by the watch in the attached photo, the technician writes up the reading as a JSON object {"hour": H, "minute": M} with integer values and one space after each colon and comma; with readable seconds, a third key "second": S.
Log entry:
{"hour": 21, "minute": 26, "second": 3}
